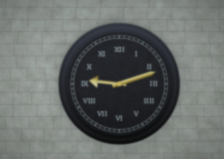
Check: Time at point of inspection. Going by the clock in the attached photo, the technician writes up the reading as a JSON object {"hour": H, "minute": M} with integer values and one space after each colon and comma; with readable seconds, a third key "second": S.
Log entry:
{"hour": 9, "minute": 12}
